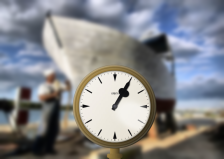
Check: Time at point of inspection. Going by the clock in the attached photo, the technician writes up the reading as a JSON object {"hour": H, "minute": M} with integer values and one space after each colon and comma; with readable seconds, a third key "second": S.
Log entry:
{"hour": 1, "minute": 5}
